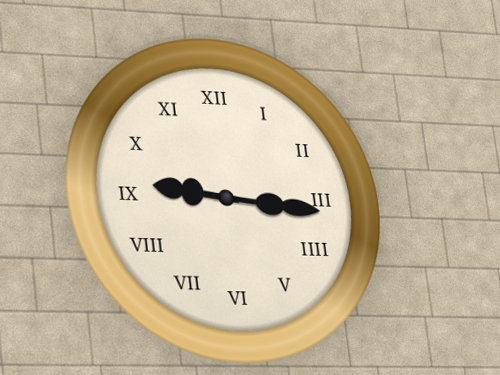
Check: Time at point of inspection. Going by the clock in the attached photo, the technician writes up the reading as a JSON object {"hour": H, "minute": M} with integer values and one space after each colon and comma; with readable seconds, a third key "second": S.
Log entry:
{"hour": 9, "minute": 16}
